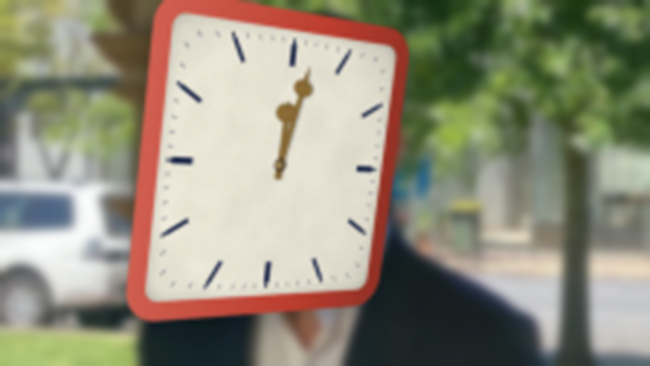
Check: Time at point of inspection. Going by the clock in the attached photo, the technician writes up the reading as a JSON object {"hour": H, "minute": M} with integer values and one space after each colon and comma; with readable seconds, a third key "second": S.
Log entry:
{"hour": 12, "minute": 2}
